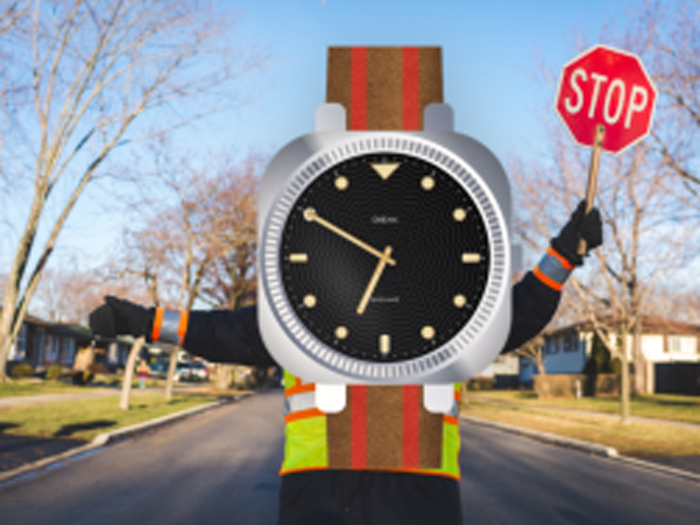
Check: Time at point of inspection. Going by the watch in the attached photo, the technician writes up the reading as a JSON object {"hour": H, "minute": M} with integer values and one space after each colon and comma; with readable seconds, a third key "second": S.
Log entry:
{"hour": 6, "minute": 50}
